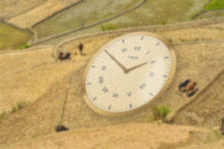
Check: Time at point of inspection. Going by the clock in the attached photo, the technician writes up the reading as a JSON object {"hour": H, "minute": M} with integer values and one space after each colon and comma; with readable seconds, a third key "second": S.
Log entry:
{"hour": 1, "minute": 50}
